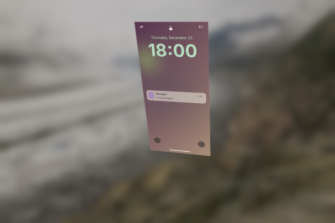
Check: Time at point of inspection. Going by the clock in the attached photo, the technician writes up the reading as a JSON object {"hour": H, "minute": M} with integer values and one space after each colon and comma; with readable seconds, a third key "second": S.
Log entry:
{"hour": 18, "minute": 0}
